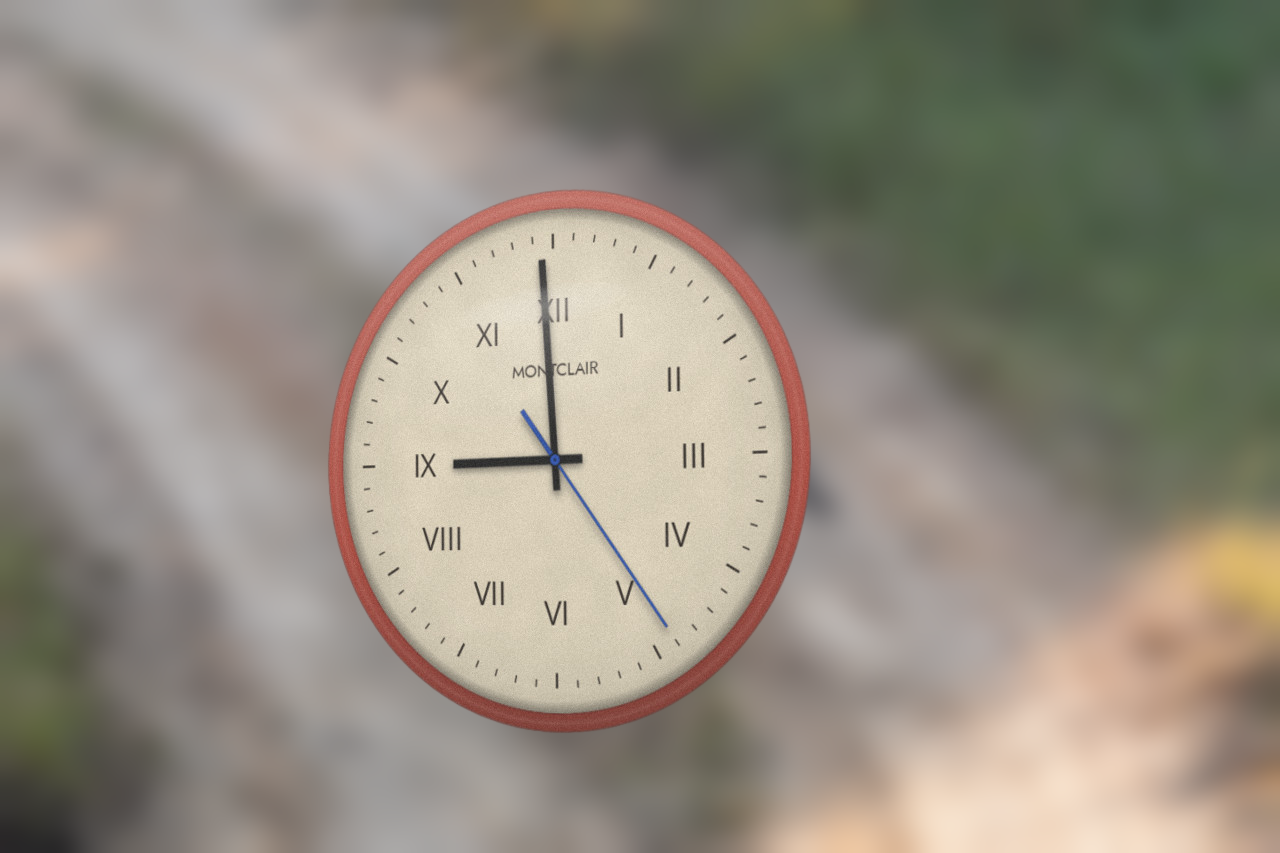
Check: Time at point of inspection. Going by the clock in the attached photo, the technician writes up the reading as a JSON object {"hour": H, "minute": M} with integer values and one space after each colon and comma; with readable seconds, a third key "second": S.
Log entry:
{"hour": 8, "minute": 59, "second": 24}
